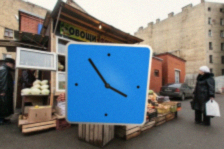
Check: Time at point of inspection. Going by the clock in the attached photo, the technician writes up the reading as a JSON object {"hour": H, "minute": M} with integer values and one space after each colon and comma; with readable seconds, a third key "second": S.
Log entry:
{"hour": 3, "minute": 54}
